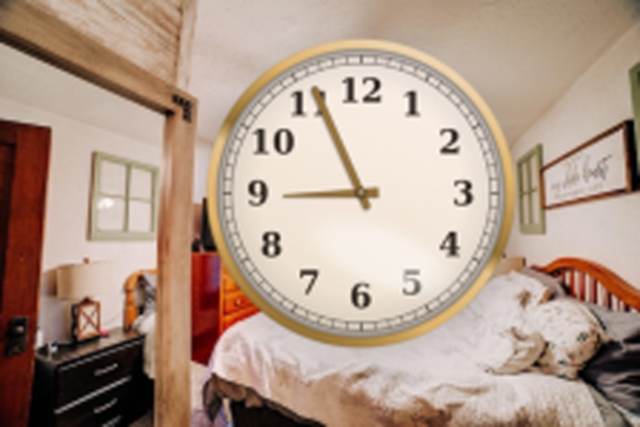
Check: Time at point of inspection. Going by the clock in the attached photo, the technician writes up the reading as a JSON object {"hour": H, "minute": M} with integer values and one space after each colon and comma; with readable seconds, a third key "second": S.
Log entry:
{"hour": 8, "minute": 56}
